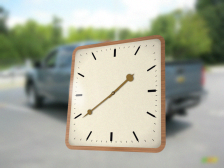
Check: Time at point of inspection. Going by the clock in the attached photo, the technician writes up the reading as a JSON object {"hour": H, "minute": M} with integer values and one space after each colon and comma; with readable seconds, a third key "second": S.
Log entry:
{"hour": 1, "minute": 39}
